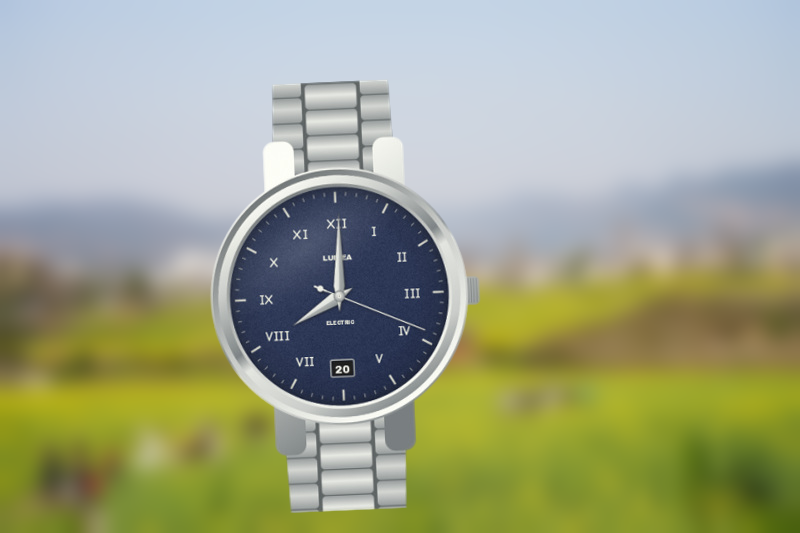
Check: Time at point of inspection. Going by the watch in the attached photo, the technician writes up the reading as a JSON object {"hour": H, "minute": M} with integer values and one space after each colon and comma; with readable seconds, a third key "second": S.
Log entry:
{"hour": 8, "minute": 0, "second": 19}
